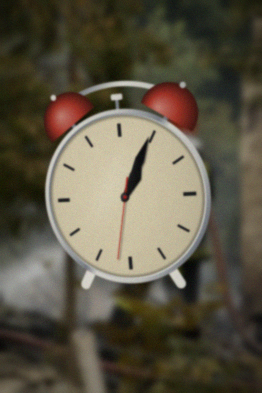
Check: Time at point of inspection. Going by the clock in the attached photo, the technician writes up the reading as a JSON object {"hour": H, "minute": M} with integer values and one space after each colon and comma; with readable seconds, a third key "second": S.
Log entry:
{"hour": 1, "minute": 4, "second": 32}
